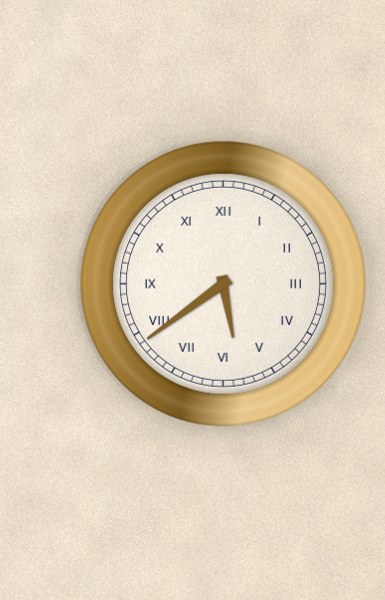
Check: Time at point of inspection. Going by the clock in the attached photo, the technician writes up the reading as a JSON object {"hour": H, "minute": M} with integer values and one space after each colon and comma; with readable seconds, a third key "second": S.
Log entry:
{"hour": 5, "minute": 39}
